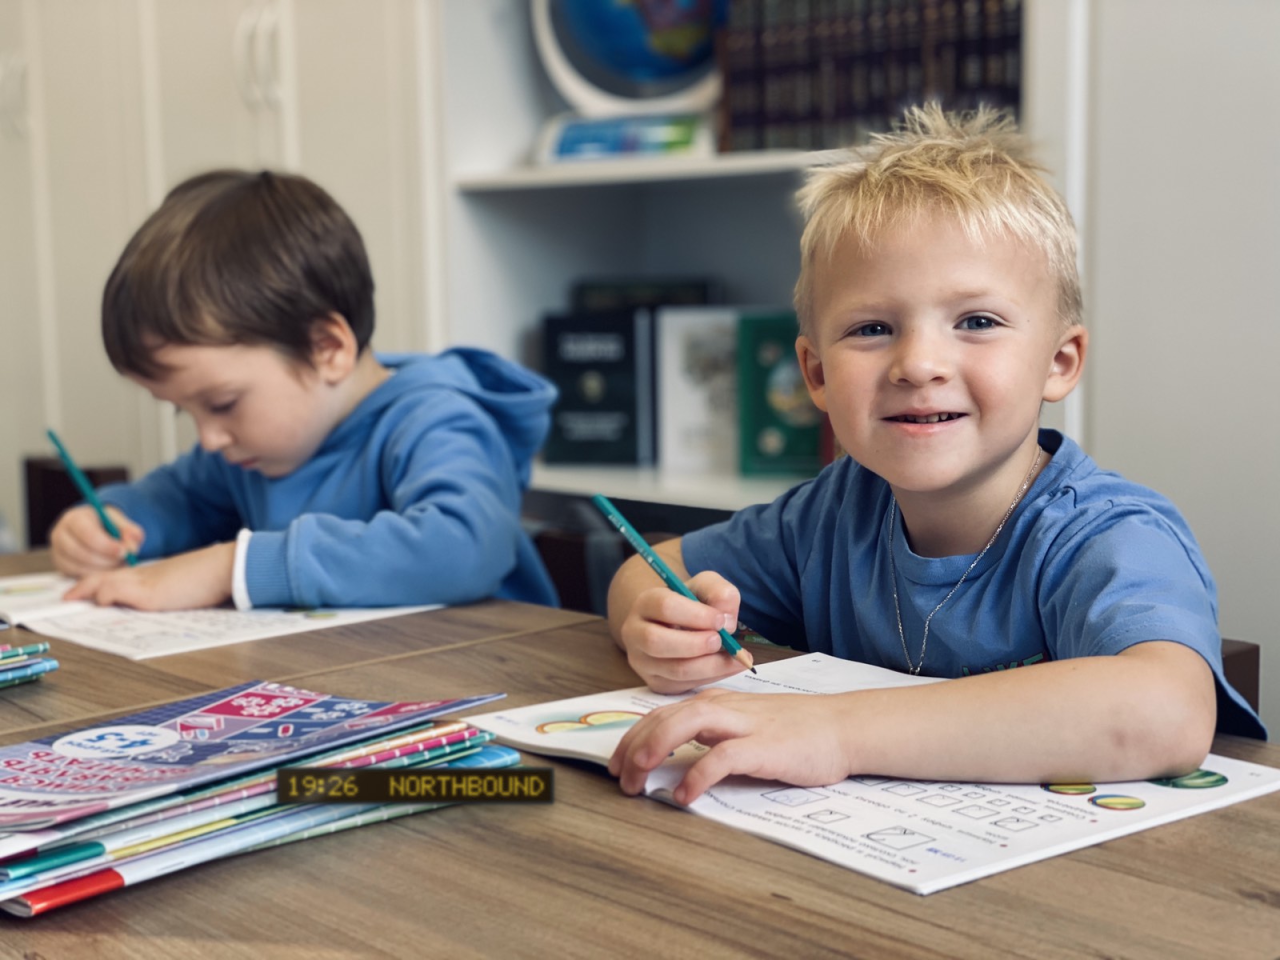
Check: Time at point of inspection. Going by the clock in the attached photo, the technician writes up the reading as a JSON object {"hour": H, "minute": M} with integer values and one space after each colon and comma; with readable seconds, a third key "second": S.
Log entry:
{"hour": 19, "minute": 26}
